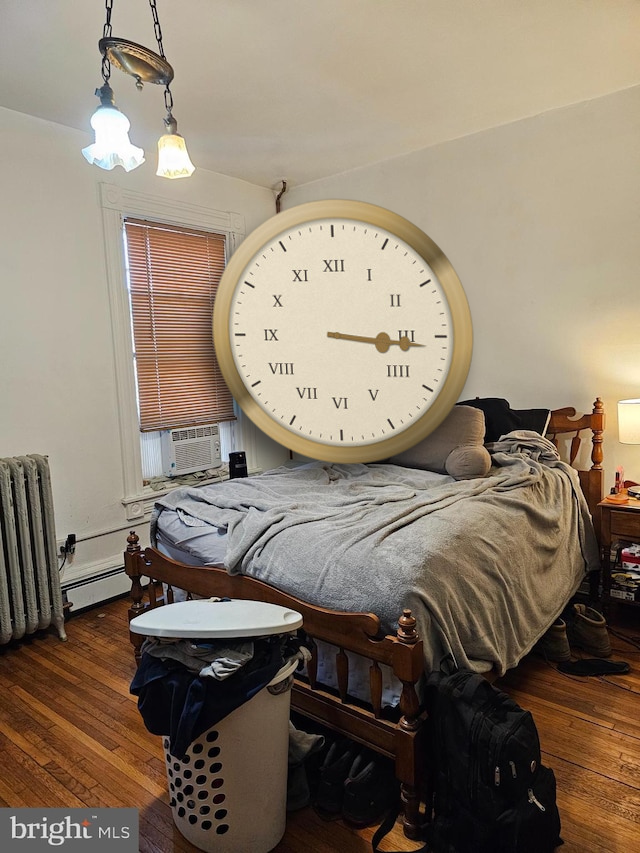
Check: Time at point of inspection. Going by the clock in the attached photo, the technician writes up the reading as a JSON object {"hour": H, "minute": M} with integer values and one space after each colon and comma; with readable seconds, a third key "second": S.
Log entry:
{"hour": 3, "minute": 16}
